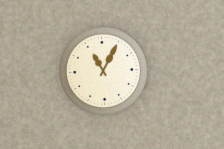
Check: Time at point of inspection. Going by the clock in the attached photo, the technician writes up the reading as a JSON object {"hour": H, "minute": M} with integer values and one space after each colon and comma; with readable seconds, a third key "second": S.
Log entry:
{"hour": 11, "minute": 5}
